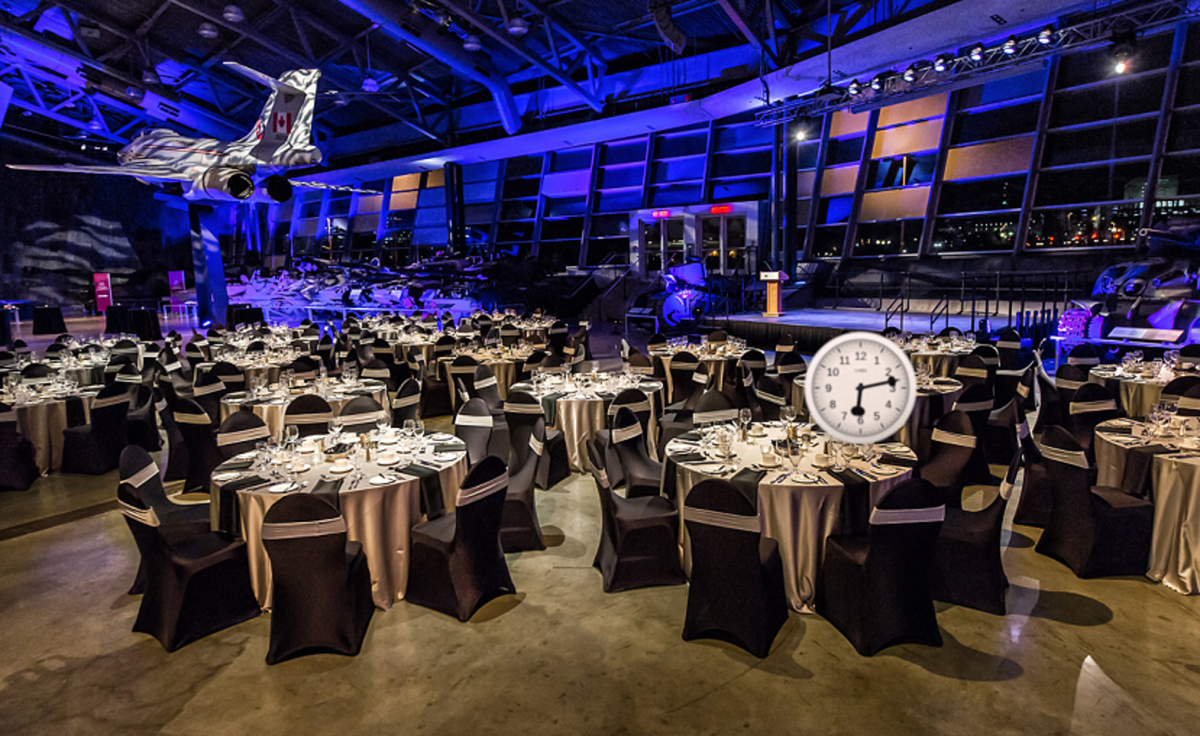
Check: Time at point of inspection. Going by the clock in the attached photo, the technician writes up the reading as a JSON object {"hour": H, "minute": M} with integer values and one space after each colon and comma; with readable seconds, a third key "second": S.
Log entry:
{"hour": 6, "minute": 13}
